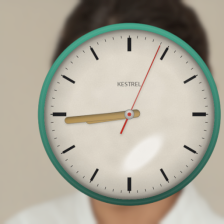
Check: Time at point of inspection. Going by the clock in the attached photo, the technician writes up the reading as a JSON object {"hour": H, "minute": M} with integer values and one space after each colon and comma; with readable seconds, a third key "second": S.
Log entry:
{"hour": 8, "minute": 44, "second": 4}
